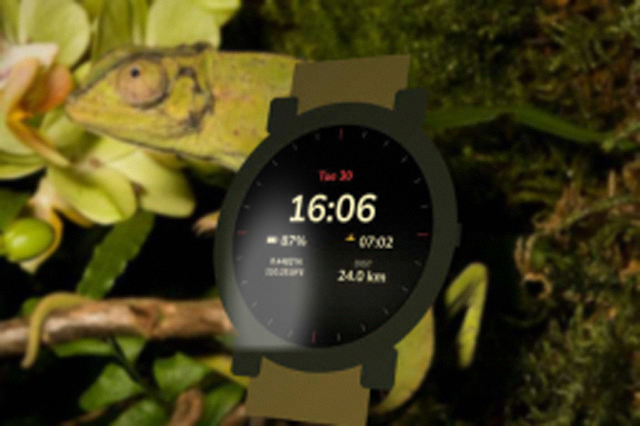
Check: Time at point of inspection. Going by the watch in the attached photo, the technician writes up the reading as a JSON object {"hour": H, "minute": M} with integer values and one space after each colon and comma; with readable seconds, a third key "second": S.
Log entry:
{"hour": 16, "minute": 6}
